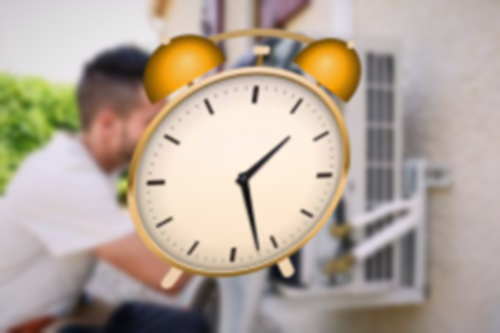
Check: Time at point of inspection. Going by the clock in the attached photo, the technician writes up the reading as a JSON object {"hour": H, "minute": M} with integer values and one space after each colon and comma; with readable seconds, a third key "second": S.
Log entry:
{"hour": 1, "minute": 27}
